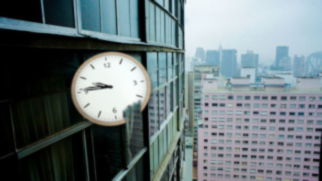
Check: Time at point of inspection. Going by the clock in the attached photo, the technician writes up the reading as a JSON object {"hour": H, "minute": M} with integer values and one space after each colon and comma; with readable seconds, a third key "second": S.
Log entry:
{"hour": 9, "minute": 46}
